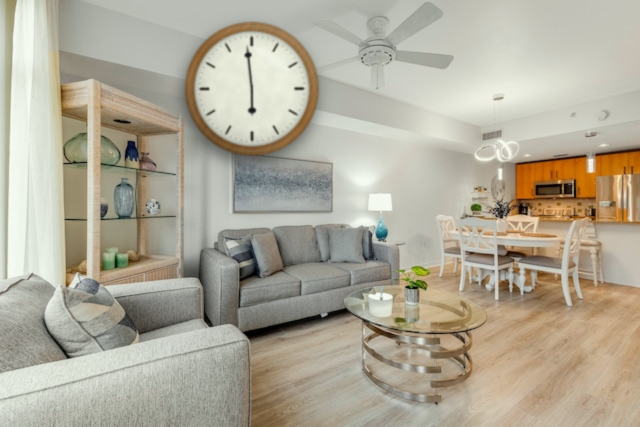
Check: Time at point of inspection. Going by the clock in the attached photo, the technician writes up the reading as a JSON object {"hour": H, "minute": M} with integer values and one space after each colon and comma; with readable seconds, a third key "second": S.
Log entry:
{"hour": 5, "minute": 59}
